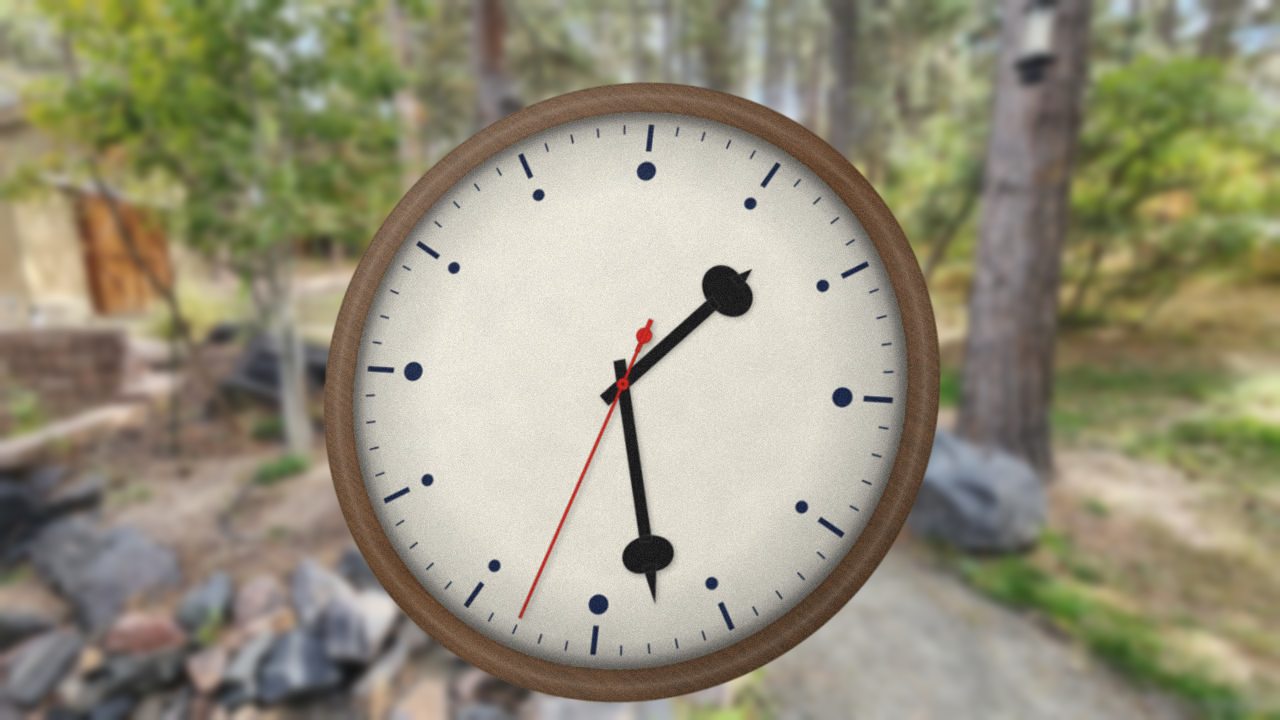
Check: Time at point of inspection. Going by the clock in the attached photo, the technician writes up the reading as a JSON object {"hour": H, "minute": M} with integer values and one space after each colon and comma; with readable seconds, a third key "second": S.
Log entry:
{"hour": 1, "minute": 27, "second": 33}
